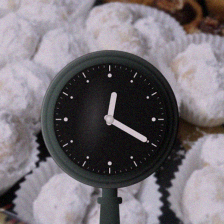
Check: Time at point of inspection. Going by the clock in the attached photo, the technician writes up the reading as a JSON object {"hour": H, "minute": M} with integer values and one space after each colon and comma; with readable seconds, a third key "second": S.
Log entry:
{"hour": 12, "minute": 20}
